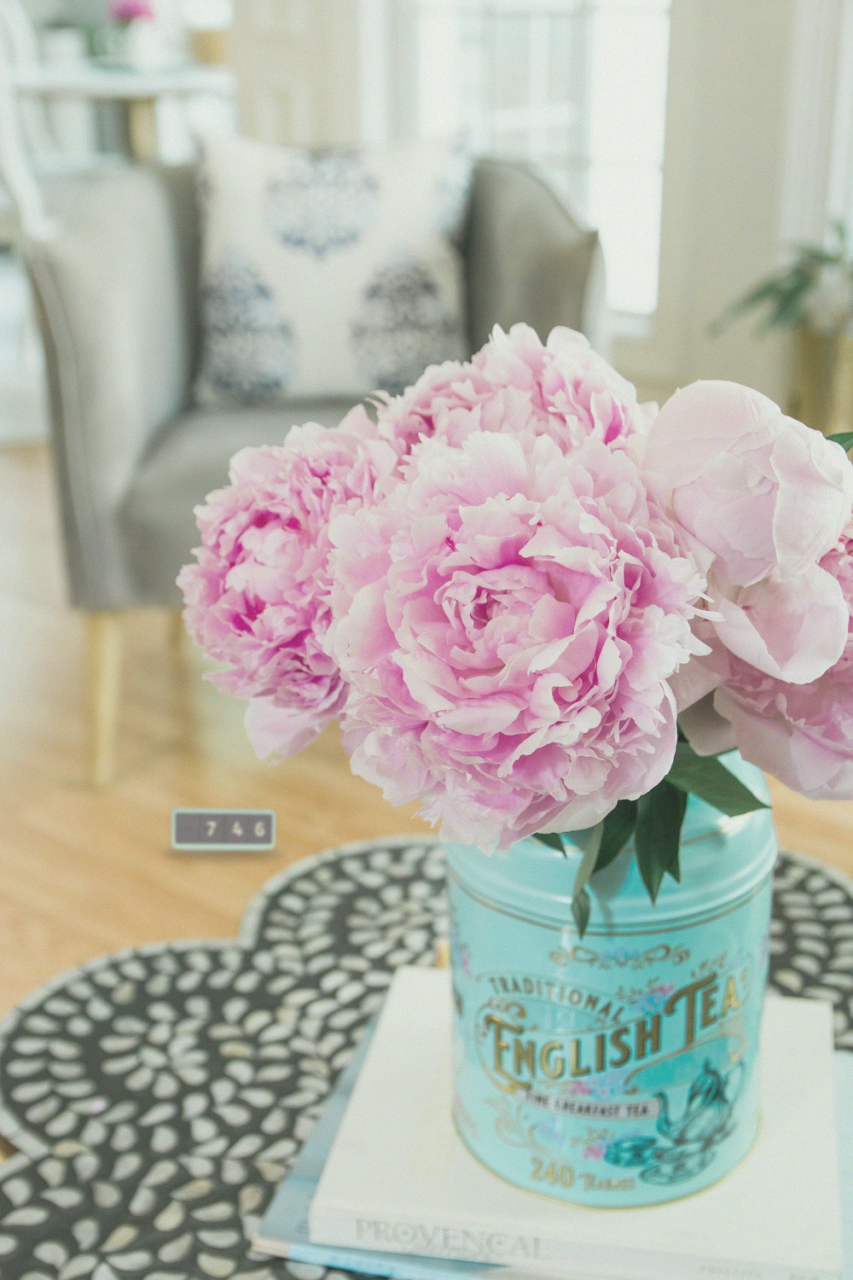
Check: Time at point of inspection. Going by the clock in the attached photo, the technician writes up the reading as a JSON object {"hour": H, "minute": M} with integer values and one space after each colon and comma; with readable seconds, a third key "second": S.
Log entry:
{"hour": 7, "minute": 46}
